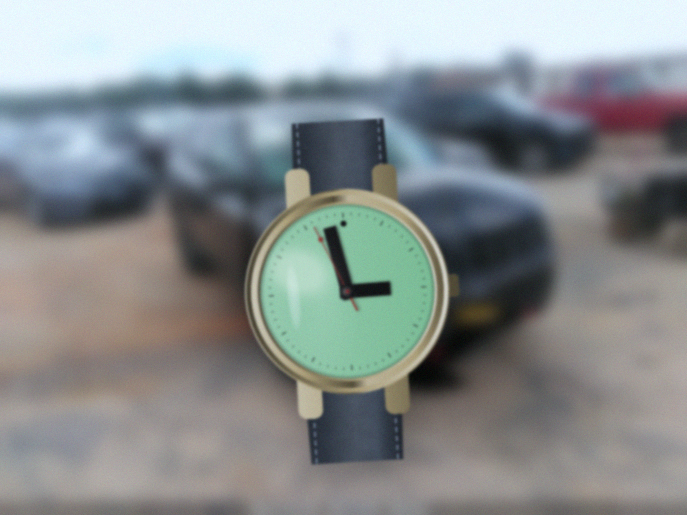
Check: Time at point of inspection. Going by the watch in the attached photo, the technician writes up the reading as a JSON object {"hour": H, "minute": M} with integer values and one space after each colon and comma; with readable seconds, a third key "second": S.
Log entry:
{"hour": 2, "minute": 57, "second": 56}
